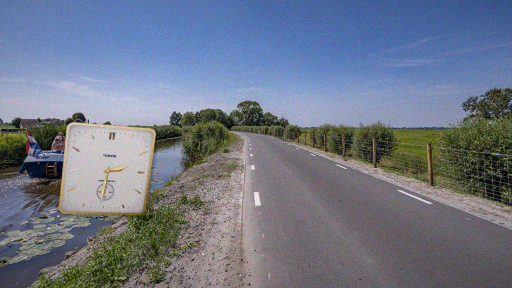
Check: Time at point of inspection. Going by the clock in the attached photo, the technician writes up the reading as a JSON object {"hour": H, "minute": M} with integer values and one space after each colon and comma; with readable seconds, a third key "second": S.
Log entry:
{"hour": 2, "minute": 31}
